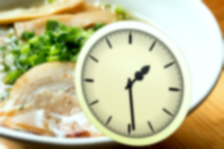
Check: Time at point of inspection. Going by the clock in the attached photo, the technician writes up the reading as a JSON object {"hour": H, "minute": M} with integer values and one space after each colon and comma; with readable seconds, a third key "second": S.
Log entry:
{"hour": 1, "minute": 29}
